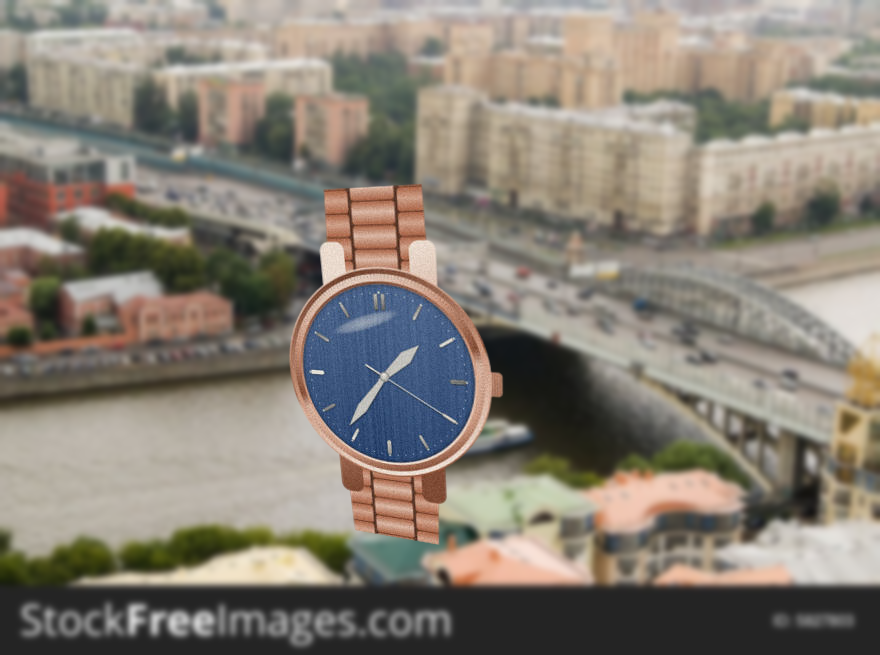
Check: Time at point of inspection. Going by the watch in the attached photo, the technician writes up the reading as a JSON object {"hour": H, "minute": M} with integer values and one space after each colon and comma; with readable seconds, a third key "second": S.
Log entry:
{"hour": 1, "minute": 36, "second": 20}
